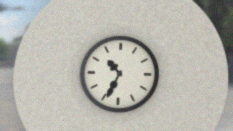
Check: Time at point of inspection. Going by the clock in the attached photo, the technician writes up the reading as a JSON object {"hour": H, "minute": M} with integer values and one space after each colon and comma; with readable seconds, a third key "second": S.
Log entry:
{"hour": 10, "minute": 34}
